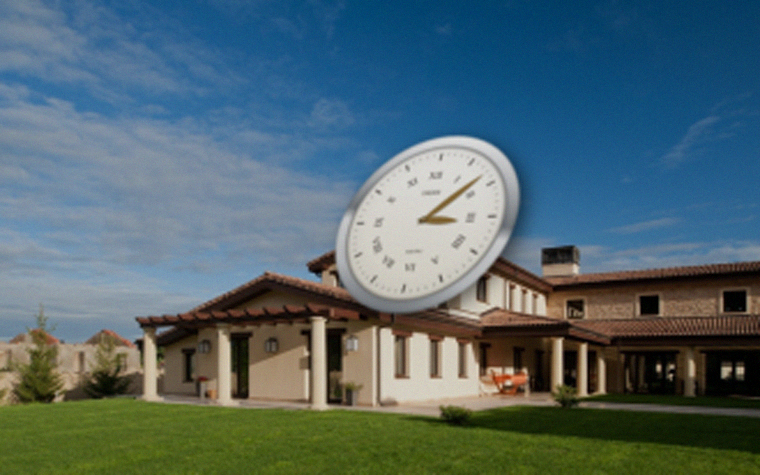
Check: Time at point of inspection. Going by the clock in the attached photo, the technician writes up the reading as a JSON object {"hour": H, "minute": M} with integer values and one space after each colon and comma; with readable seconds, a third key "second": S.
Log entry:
{"hour": 3, "minute": 8}
